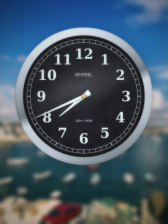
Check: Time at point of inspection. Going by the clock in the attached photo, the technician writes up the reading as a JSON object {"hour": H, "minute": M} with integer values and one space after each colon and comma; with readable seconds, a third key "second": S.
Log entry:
{"hour": 7, "minute": 41}
